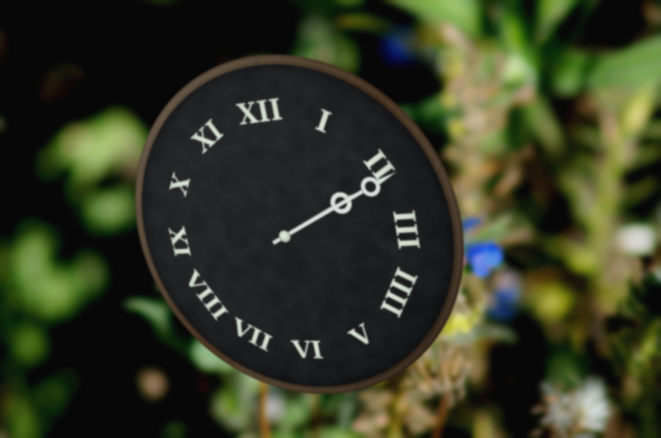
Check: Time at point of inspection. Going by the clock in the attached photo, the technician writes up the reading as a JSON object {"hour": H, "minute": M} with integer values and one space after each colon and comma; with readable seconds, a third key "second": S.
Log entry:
{"hour": 2, "minute": 11}
